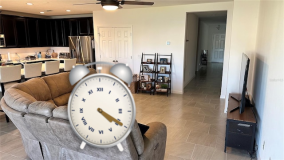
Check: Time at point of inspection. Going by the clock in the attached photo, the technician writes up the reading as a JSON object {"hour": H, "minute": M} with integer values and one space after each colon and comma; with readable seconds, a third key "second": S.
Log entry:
{"hour": 4, "minute": 20}
